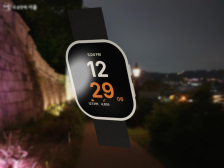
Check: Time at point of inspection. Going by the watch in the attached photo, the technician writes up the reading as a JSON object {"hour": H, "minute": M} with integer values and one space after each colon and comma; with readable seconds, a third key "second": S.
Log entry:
{"hour": 12, "minute": 29}
